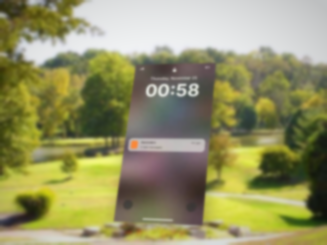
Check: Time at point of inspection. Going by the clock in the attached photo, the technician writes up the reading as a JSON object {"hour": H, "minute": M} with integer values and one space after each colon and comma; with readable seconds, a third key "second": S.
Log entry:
{"hour": 0, "minute": 58}
